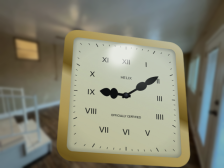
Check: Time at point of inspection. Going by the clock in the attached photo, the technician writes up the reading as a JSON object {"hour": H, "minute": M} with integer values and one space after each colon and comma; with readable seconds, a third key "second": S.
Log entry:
{"hour": 9, "minute": 9}
